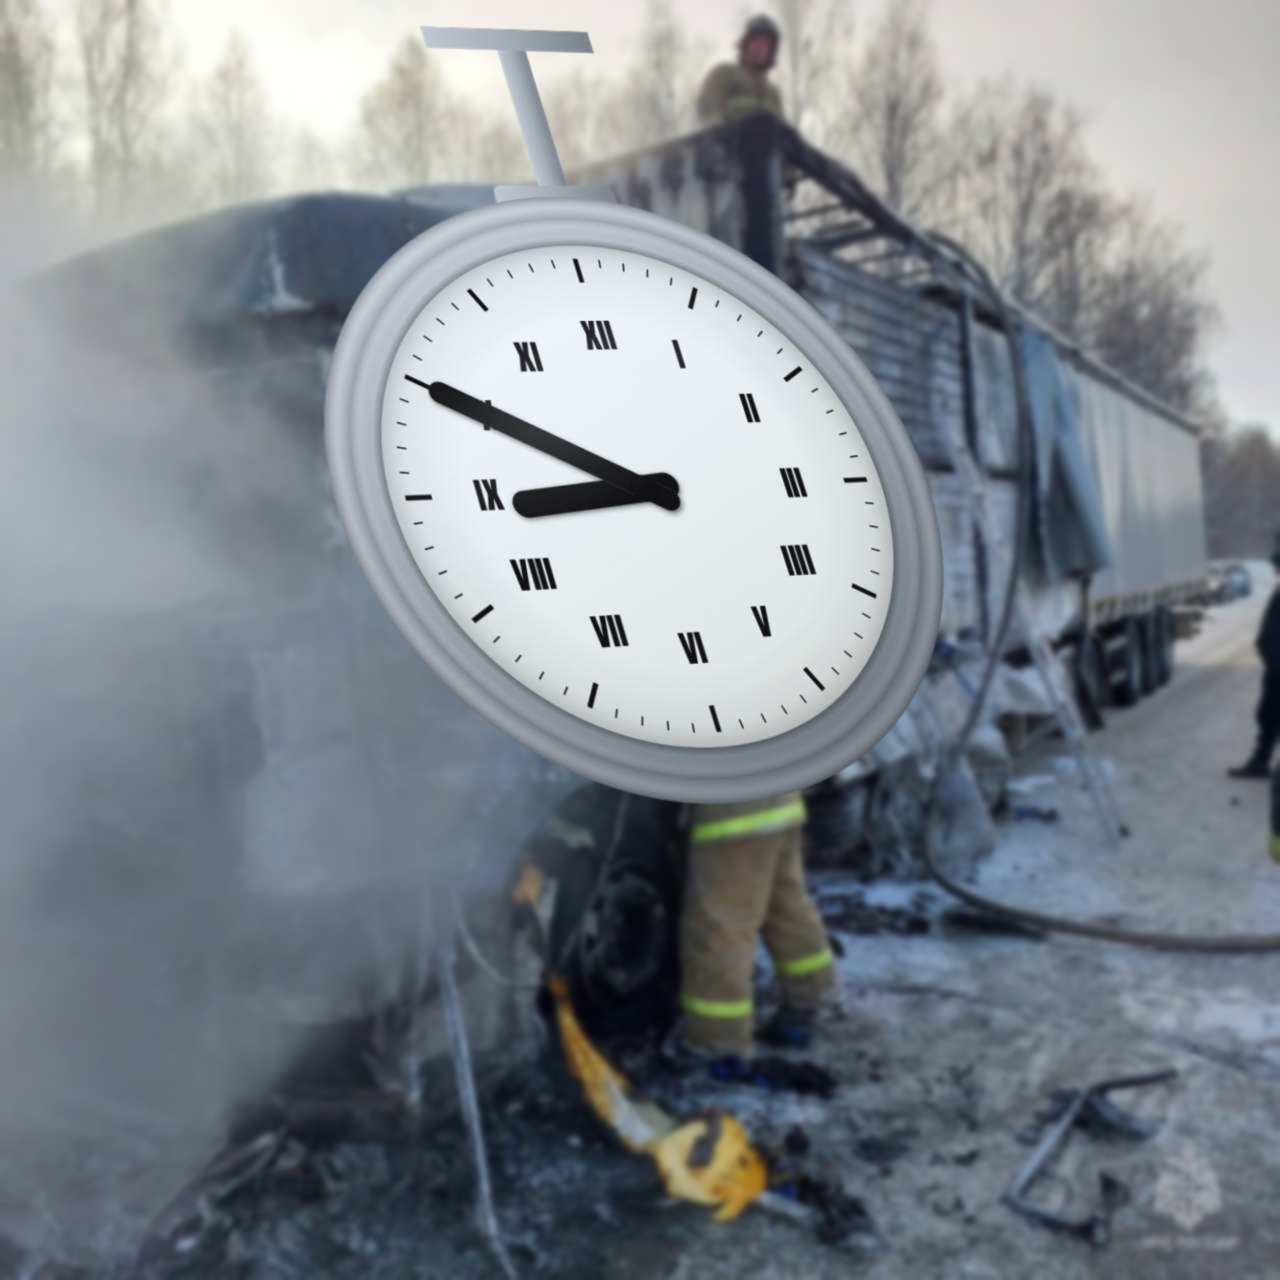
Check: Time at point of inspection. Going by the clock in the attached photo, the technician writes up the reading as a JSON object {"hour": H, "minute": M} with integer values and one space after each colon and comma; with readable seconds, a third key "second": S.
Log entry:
{"hour": 8, "minute": 50}
